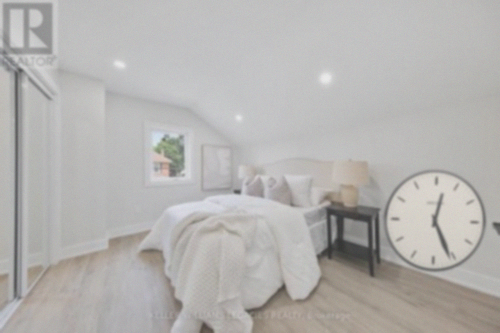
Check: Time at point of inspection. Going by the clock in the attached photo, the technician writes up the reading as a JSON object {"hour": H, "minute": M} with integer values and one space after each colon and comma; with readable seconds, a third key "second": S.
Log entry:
{"hour": 12, "minute": 26}
